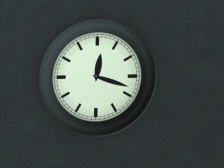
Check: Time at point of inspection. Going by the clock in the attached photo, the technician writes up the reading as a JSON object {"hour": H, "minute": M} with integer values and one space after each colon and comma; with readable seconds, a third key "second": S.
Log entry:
{"hour": 12, "minute": 18}
